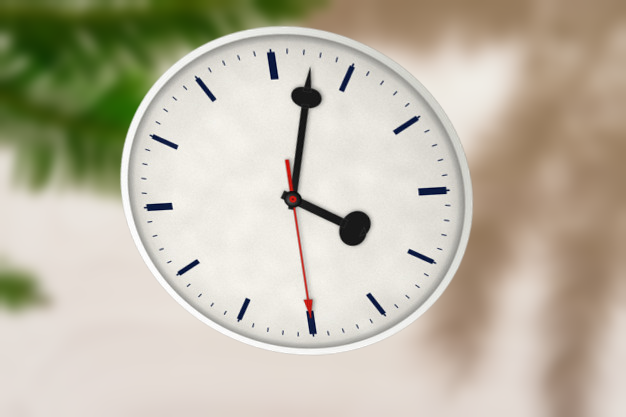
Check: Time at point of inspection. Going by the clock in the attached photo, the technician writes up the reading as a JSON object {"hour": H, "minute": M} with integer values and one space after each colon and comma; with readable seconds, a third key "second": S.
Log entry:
{"hour": 4, "minute": 2, "second": 30}
